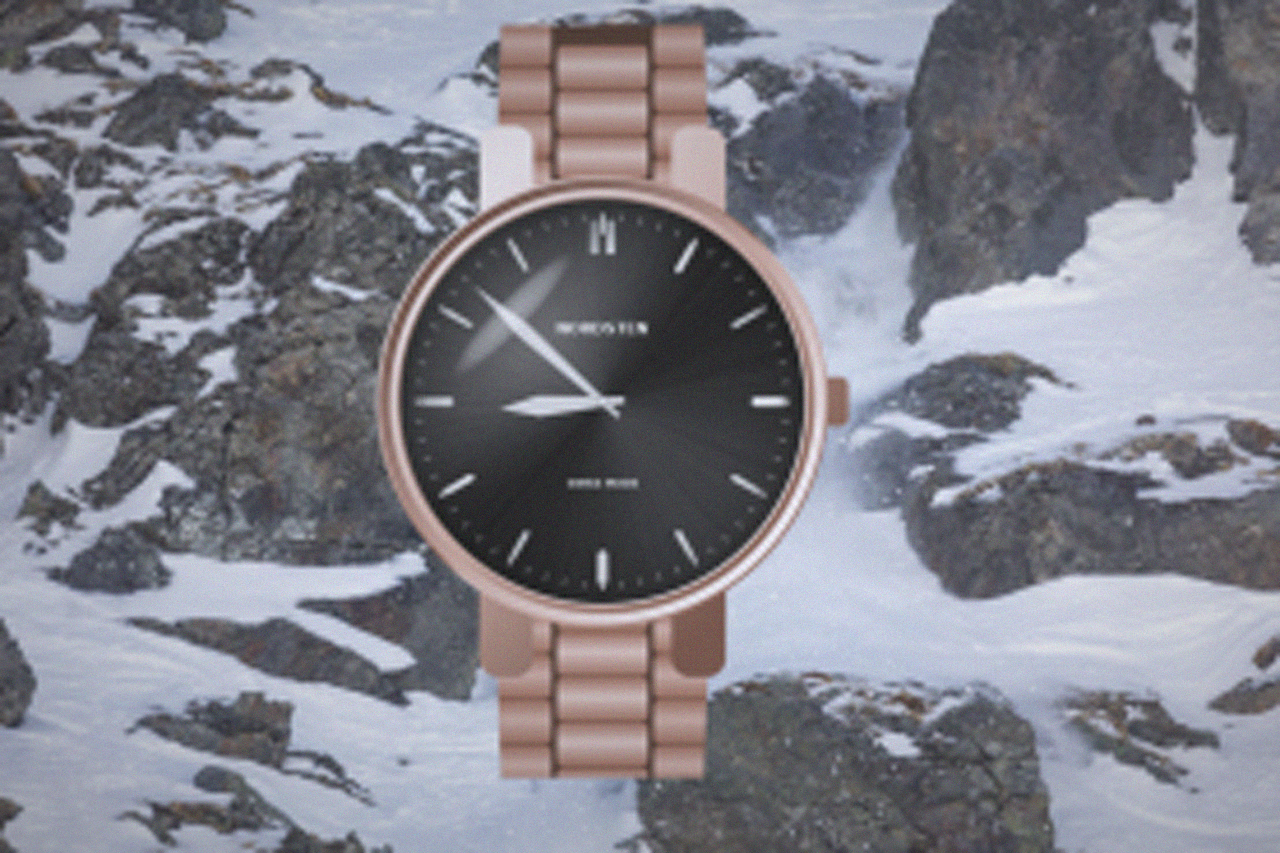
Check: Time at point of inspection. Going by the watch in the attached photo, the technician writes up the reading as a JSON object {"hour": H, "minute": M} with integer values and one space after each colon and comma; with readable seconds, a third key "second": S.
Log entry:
{"hour": 8, "minute": 52}
